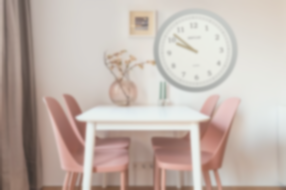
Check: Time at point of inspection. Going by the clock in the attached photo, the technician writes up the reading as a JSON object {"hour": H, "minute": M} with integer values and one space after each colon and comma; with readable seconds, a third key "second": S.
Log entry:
{"hour": 9, "minute": 52}
